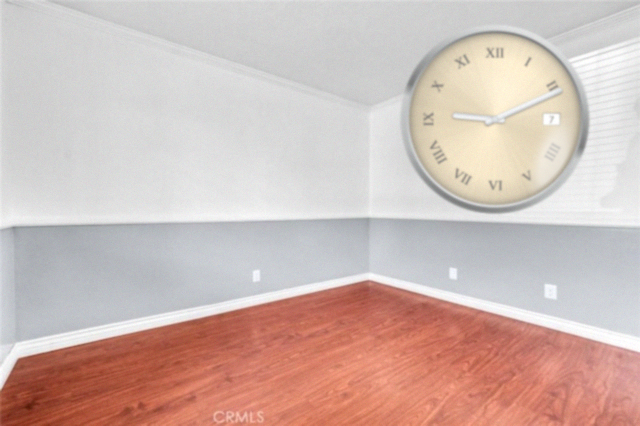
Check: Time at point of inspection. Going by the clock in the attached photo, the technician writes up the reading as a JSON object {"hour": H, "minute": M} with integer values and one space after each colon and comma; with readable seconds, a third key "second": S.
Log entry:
{"hour": 9, "minute": 11}
